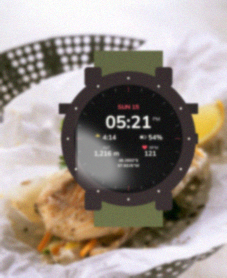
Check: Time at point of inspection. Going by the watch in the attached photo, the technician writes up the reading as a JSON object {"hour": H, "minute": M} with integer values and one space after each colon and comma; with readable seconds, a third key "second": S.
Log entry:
{"hour": 5, "minute": 21}
